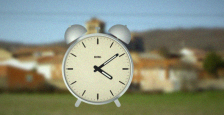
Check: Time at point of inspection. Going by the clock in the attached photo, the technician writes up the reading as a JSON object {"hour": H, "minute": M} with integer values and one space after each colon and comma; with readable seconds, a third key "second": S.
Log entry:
{"hour": 4, "minute": 9}
